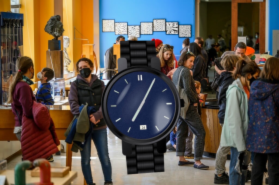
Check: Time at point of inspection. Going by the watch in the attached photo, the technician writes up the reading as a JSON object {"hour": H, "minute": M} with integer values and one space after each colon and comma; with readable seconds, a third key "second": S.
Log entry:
{"hour": 7, "minute": 5}
